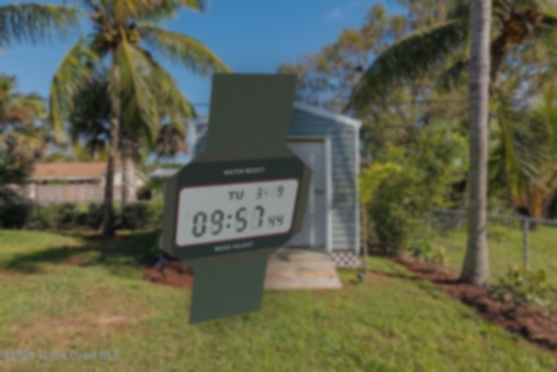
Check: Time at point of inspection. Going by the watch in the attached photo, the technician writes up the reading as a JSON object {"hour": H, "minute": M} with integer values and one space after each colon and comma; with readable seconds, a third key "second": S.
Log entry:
{"hour": 9, "minute": 57, "second": 44}
